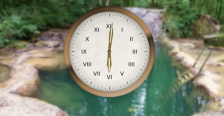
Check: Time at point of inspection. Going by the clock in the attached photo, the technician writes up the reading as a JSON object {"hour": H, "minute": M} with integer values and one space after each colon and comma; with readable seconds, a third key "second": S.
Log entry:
{"hour": 6, "minute": 1}
